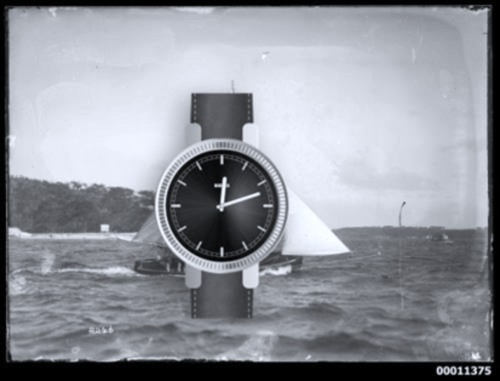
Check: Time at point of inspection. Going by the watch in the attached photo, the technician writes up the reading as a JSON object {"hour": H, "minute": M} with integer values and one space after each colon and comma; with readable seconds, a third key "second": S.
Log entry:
{"hour": 12, "minute": 12}
